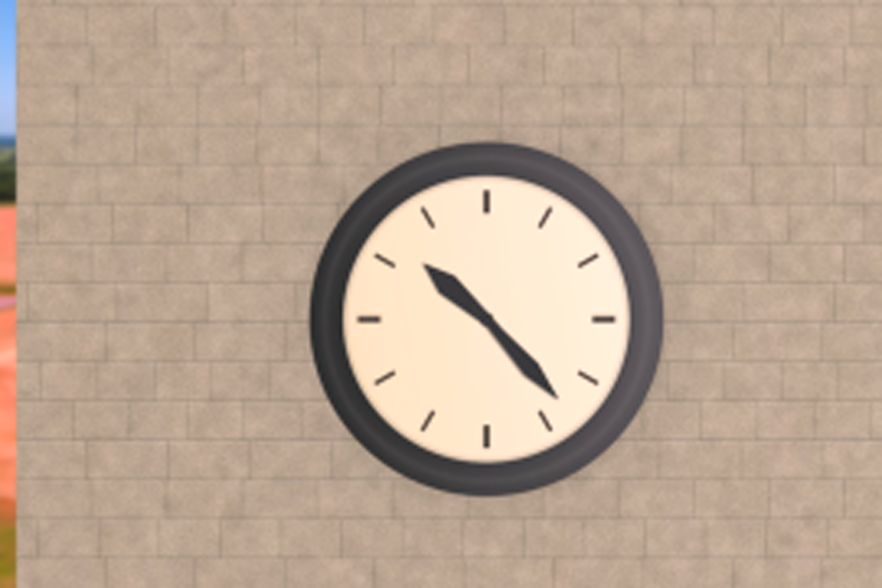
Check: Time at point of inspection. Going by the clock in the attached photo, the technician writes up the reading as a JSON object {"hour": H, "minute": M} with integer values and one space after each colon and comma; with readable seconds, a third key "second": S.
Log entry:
{"hour": 10, "minute": 23}
